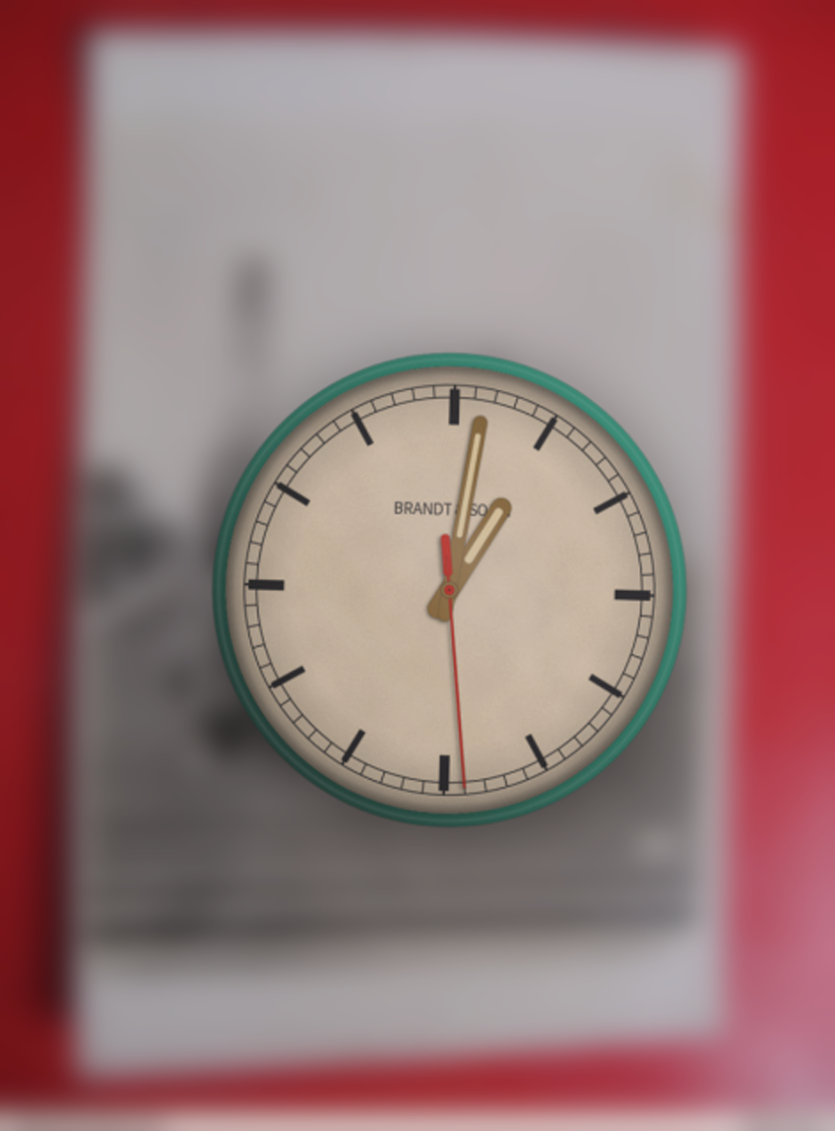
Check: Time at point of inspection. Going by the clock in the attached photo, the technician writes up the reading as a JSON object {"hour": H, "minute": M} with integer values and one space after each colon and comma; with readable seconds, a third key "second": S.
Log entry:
{"hour": 1, "minute": 1, "second": 29}
